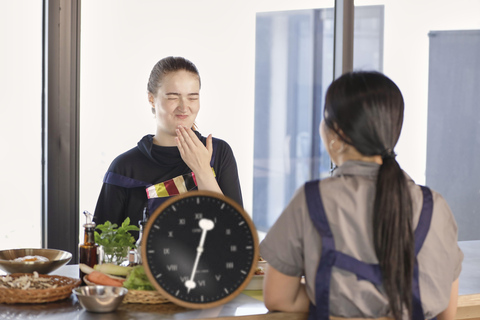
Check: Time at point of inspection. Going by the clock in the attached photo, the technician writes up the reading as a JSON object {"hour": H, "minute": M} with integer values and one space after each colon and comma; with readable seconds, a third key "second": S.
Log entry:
{"hour": 12, "minute": 33}
